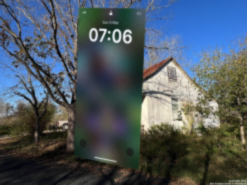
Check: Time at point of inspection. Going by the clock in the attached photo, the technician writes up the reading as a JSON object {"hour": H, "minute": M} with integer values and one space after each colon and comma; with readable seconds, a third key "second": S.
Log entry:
{"hour": 7, "minute": 6}
